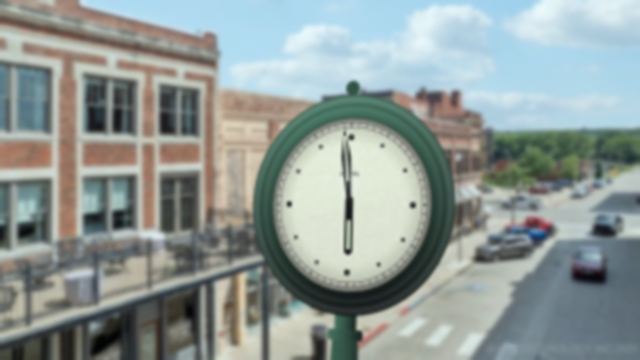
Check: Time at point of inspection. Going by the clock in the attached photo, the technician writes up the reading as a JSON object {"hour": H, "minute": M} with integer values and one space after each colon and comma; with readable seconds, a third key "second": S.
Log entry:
{"hour": 5, "minute": 59}
